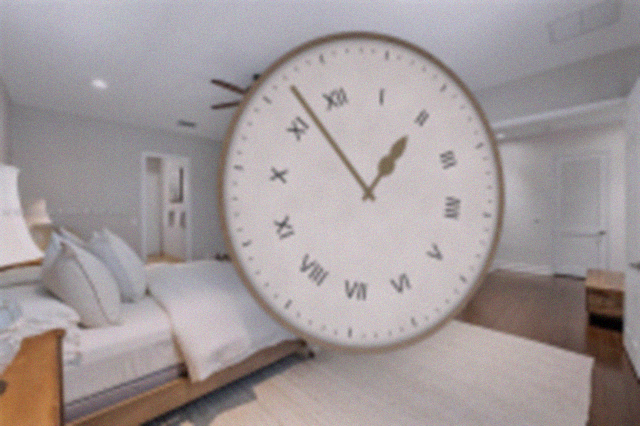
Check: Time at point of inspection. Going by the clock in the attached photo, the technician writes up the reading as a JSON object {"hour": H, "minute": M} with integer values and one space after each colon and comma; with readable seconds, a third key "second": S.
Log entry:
{"hour": 1, "minute": 57}
